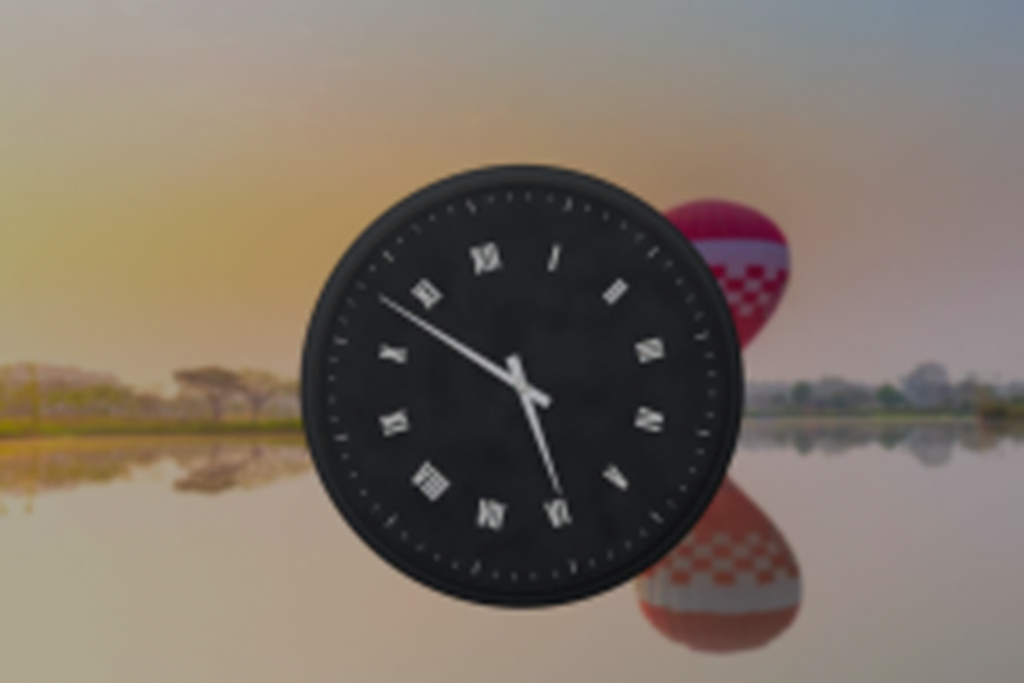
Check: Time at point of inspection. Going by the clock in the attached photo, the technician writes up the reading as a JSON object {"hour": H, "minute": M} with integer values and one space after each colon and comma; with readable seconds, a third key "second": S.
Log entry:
{"hour": 5, "minute": 53}
